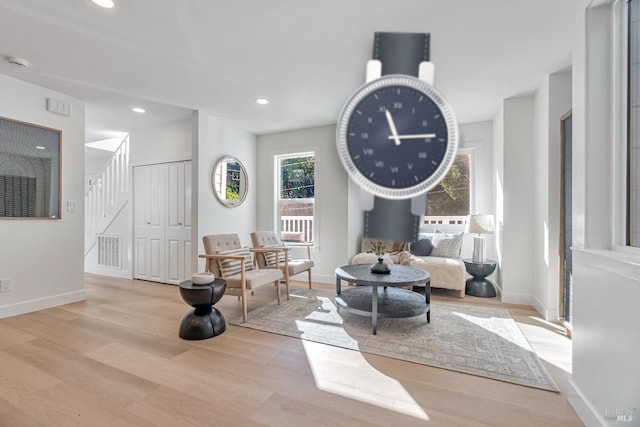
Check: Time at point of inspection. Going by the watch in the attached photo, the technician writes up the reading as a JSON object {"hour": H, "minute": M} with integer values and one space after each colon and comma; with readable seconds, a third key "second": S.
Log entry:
{"hour": 11, "minute": 14}
